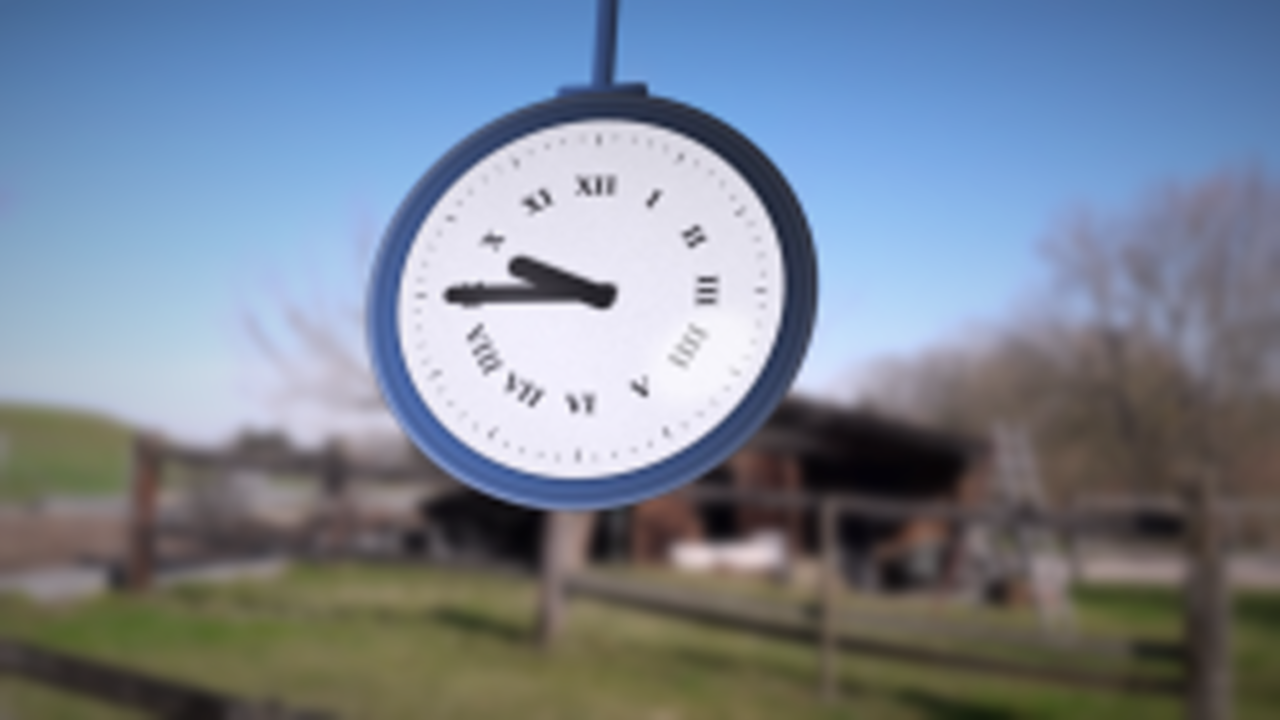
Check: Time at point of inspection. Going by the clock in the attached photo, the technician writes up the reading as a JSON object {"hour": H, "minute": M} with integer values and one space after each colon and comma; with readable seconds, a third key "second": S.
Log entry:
{"hour": 9, "minute": 45}
